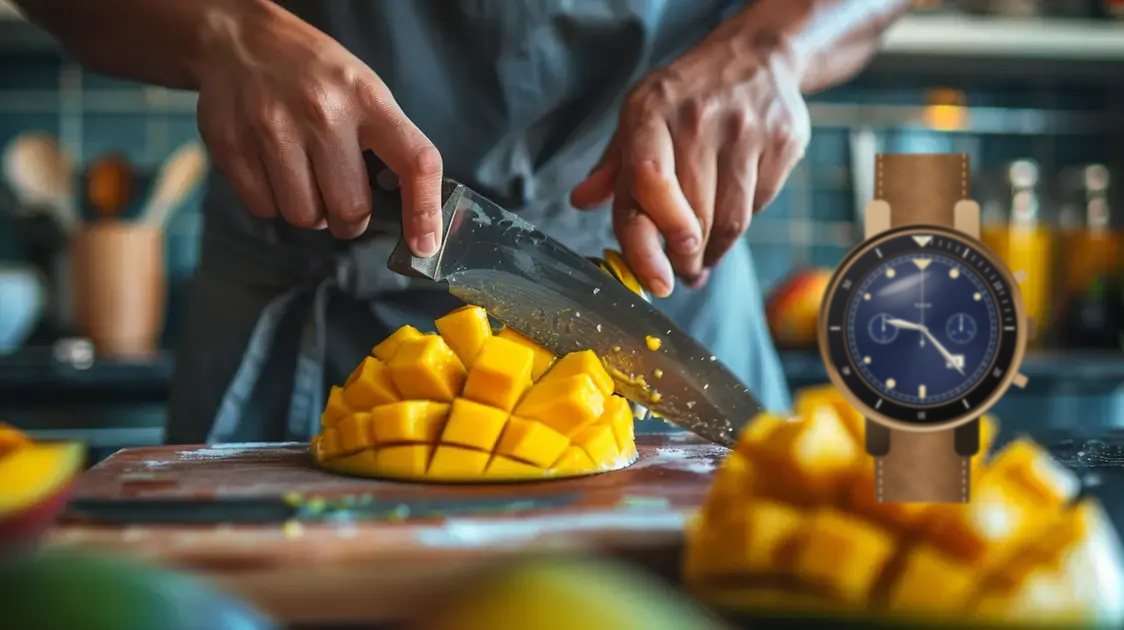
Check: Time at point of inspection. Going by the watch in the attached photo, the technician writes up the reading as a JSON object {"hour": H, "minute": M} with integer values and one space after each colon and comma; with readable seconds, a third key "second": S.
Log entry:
{"hour": 9, "minute": 23}
